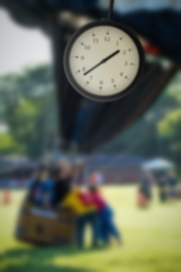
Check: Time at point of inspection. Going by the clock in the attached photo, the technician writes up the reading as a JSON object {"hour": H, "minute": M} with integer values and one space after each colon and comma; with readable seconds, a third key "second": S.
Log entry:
{"hour": 1, "minute": 38}
